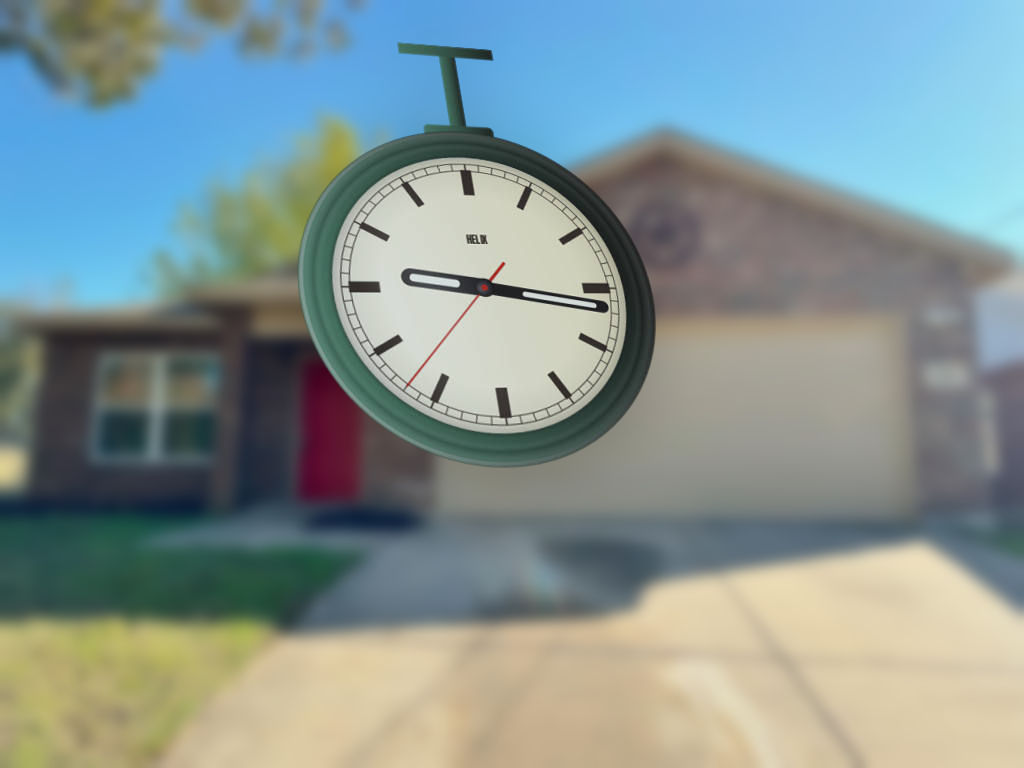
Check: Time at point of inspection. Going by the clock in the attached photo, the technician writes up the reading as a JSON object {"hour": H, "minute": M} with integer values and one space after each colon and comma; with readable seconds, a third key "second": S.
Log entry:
{"hour": 9, "minute": 16, "second": 37}
